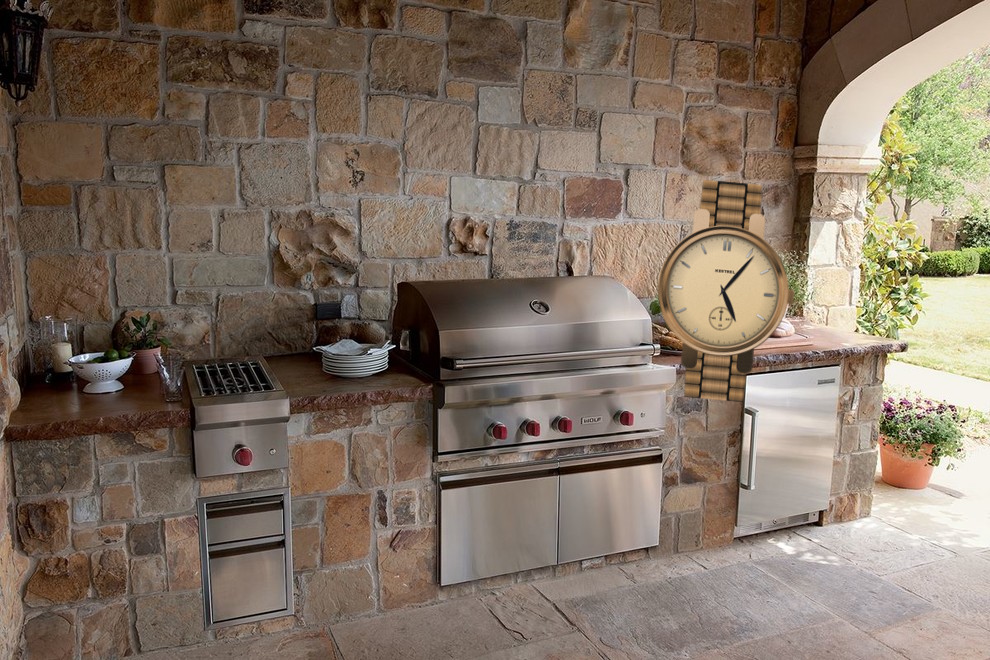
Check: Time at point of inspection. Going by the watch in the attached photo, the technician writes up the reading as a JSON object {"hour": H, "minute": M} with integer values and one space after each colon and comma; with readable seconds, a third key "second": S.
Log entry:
{"hour": 5, "minute": 6}
